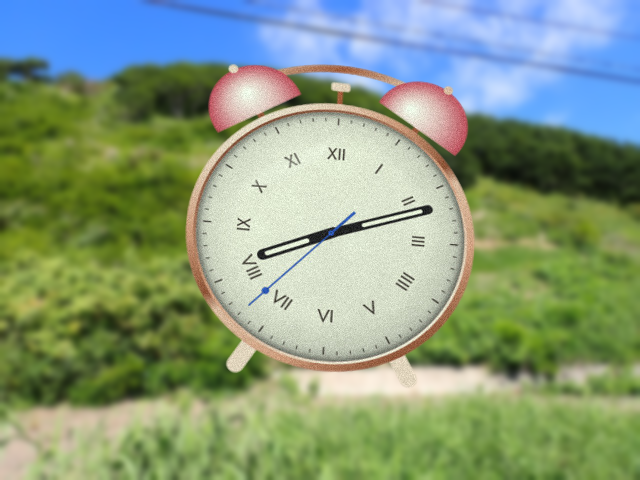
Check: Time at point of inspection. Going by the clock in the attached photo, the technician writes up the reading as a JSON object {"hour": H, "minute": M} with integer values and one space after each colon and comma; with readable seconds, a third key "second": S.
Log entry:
{"hour": 8, "minute": 11, "second": 37}
